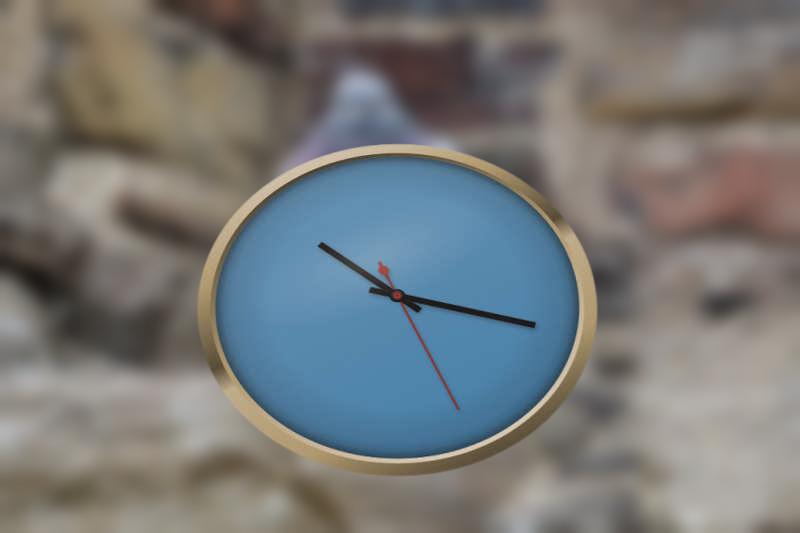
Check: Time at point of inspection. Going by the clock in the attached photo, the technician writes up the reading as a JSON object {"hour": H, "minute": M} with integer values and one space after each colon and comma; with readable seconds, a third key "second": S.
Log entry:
{"hour": 10, "minute": 17, "second": 26}
